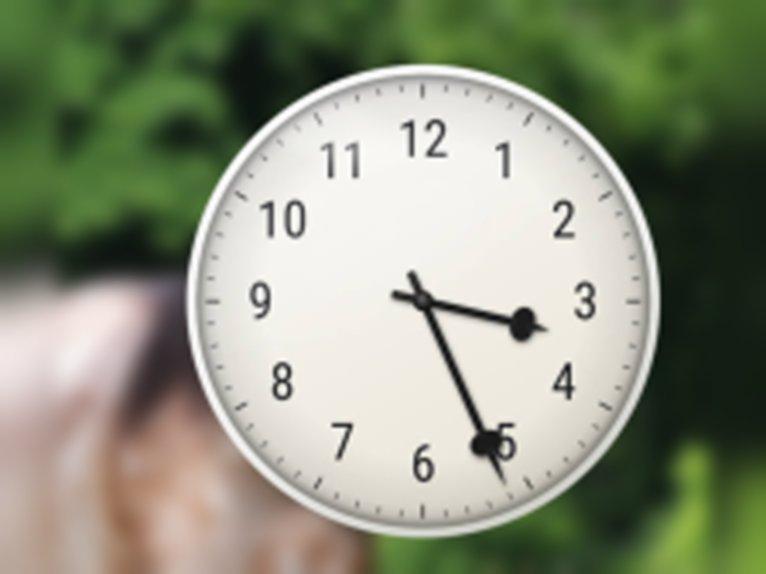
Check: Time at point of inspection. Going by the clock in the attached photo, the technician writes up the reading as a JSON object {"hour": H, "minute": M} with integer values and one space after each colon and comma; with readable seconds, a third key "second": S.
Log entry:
{"hour": 3, "minute": 26}
